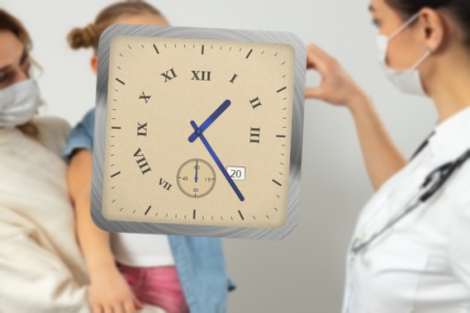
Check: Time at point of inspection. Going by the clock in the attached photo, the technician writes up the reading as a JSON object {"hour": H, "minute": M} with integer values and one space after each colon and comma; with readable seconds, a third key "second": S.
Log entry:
{"hour": 1, "minute": 24}
